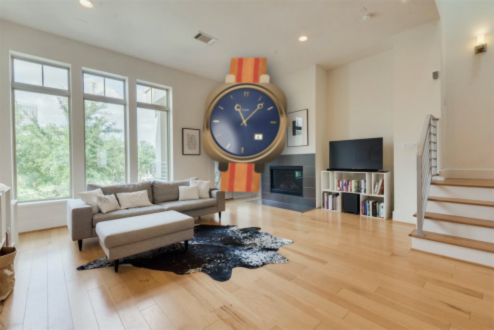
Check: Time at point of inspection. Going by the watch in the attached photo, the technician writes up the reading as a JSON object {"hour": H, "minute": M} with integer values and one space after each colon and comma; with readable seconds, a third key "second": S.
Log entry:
{"hour": 11, "minute": 7}
